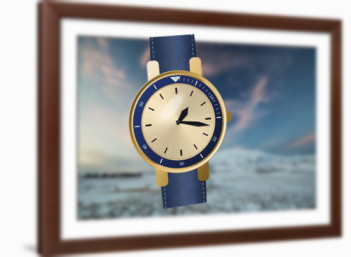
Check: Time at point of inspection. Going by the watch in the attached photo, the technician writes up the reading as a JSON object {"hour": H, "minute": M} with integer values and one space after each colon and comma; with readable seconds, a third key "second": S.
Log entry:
{"hour": 1, "minute": 17}
